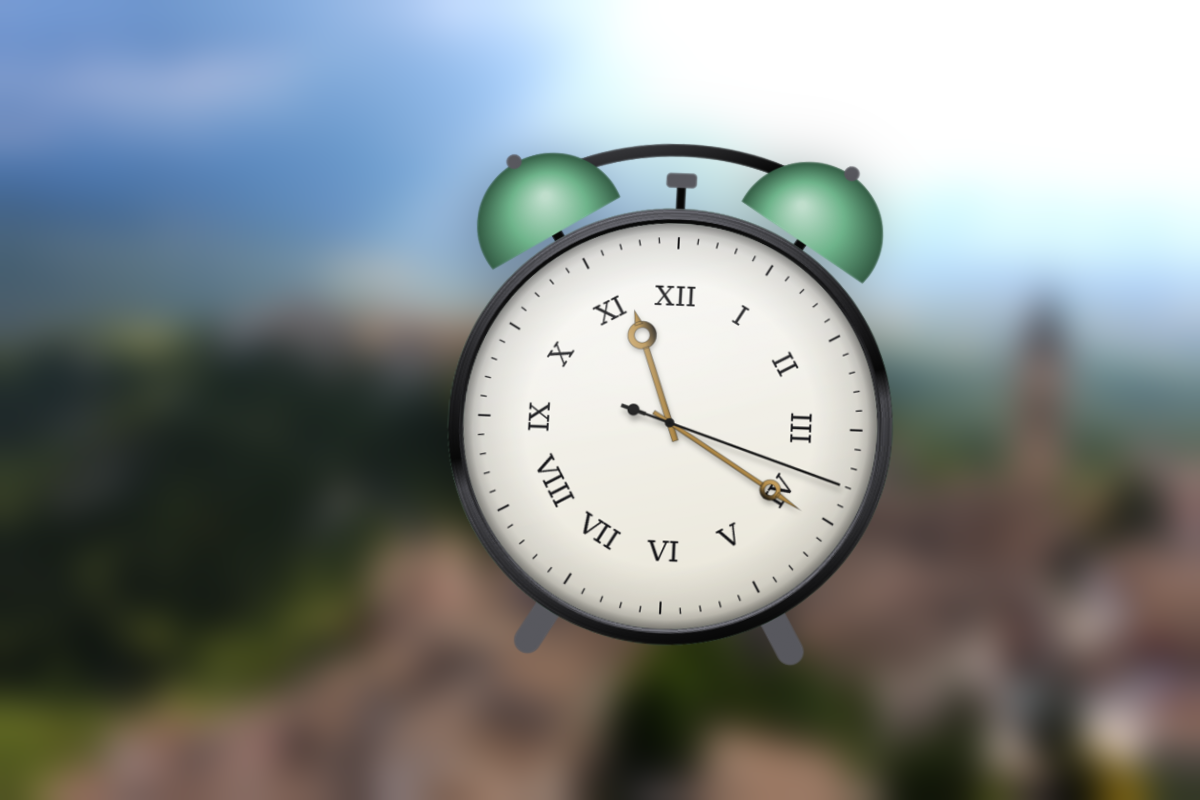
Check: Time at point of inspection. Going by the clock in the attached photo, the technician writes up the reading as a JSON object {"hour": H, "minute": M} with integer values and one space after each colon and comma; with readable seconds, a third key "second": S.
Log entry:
{"hour": 11, "minute": 20, "second": 18}
